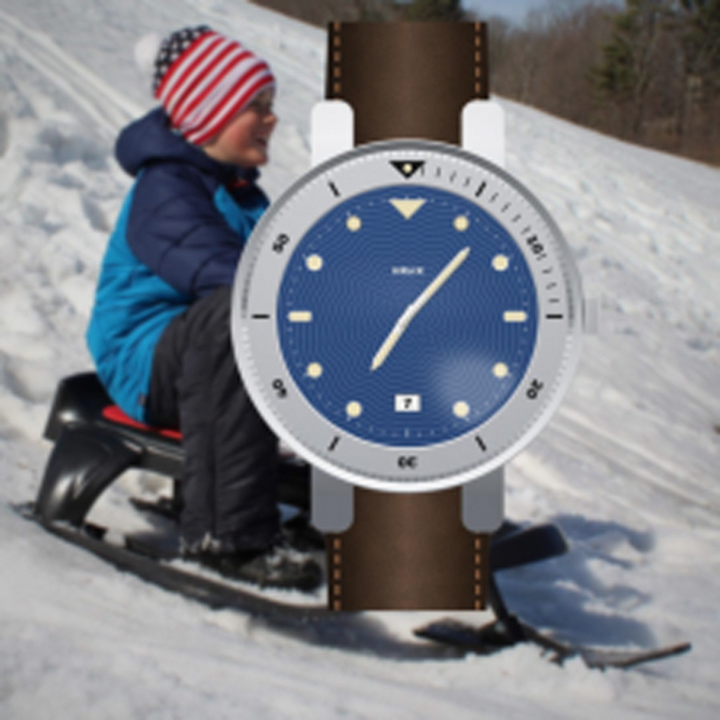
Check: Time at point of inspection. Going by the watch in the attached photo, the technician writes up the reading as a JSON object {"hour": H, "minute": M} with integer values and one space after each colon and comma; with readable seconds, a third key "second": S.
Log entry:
{"hour": 7, "minute": 7}
